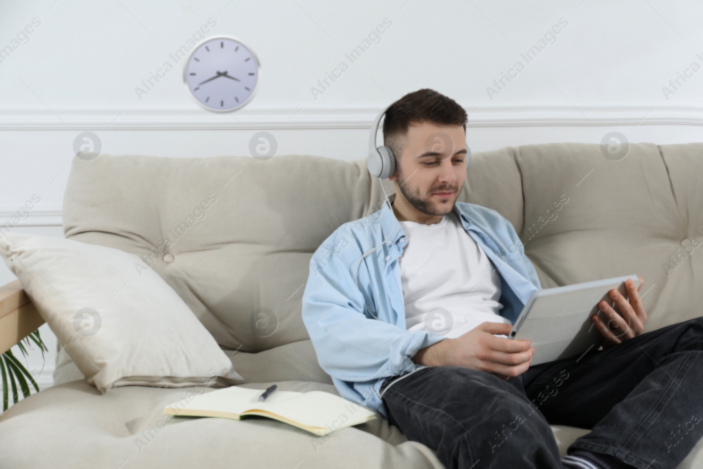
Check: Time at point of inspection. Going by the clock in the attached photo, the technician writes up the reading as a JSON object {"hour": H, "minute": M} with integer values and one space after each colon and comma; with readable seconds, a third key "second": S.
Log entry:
{"hour": 3, "minute": 41}
